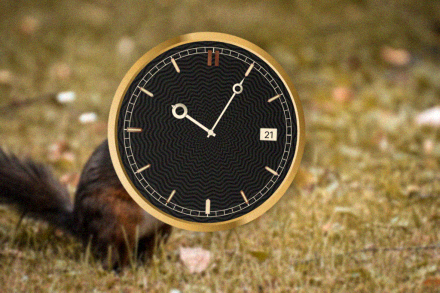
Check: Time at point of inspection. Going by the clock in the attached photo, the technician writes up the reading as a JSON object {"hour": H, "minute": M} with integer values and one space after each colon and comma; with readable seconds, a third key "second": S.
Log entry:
{"hour": 10, "minute": 5}
